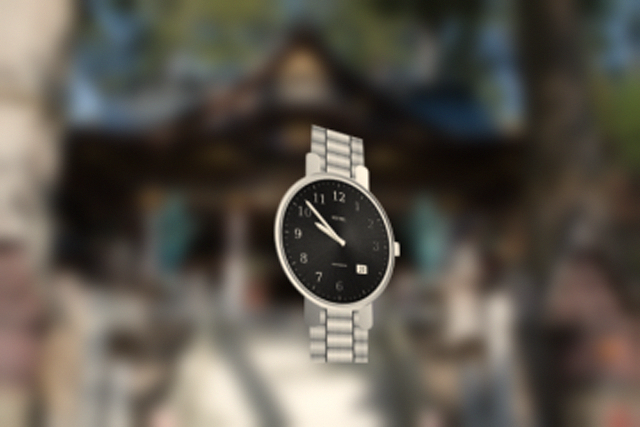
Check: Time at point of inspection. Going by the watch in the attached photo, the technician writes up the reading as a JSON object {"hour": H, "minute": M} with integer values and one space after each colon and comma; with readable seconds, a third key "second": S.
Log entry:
{"hour": 9, "minute": 52}
